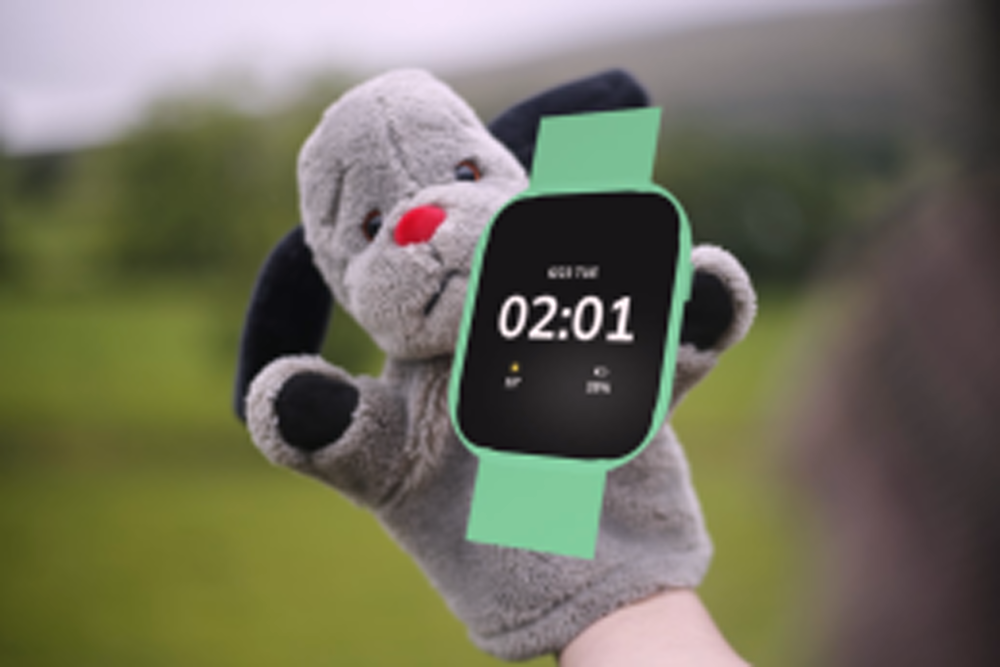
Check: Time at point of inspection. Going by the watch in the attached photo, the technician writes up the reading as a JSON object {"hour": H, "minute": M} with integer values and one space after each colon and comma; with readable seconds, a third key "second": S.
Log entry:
{"hour": 2, "minute": 1}
